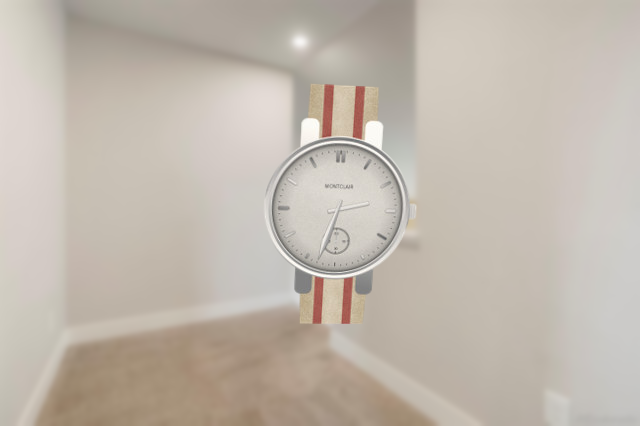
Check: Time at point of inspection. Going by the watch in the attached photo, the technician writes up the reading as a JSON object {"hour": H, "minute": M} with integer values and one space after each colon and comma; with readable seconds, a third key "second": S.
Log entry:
{"hour": 2, "minute": 33}
